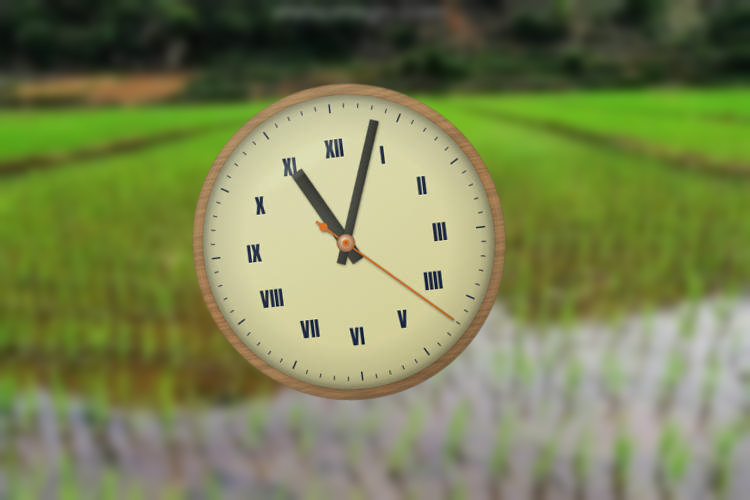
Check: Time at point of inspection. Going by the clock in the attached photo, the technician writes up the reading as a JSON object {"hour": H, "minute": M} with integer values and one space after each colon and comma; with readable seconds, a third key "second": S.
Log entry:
{"hour": 11, "minute": 3, "second": 22}
